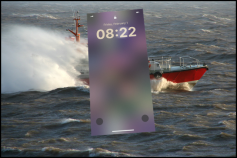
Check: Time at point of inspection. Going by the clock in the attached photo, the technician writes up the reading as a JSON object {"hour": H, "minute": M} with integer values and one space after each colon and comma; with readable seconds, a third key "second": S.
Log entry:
{"hour": 8, "minute": 22}
